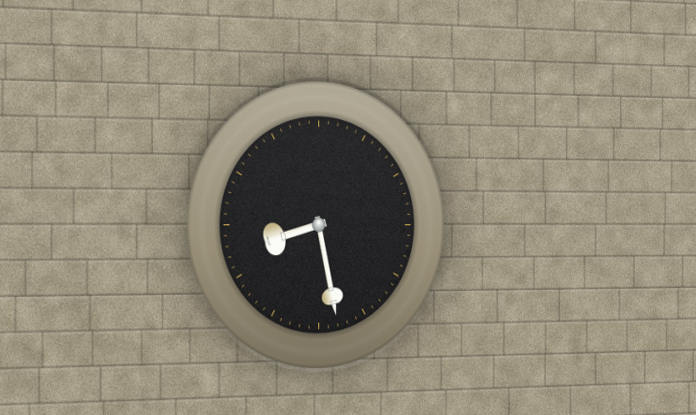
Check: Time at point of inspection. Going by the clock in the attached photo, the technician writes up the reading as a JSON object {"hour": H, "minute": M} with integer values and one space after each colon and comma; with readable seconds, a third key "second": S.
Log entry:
{"hour": 8, "minute": 28}
